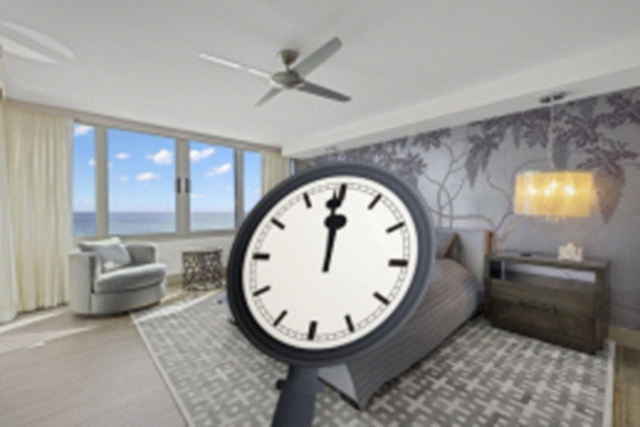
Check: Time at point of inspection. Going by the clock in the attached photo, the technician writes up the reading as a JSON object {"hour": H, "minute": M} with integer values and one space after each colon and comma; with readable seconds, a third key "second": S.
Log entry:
{"hour": 11, "minute": 59}
